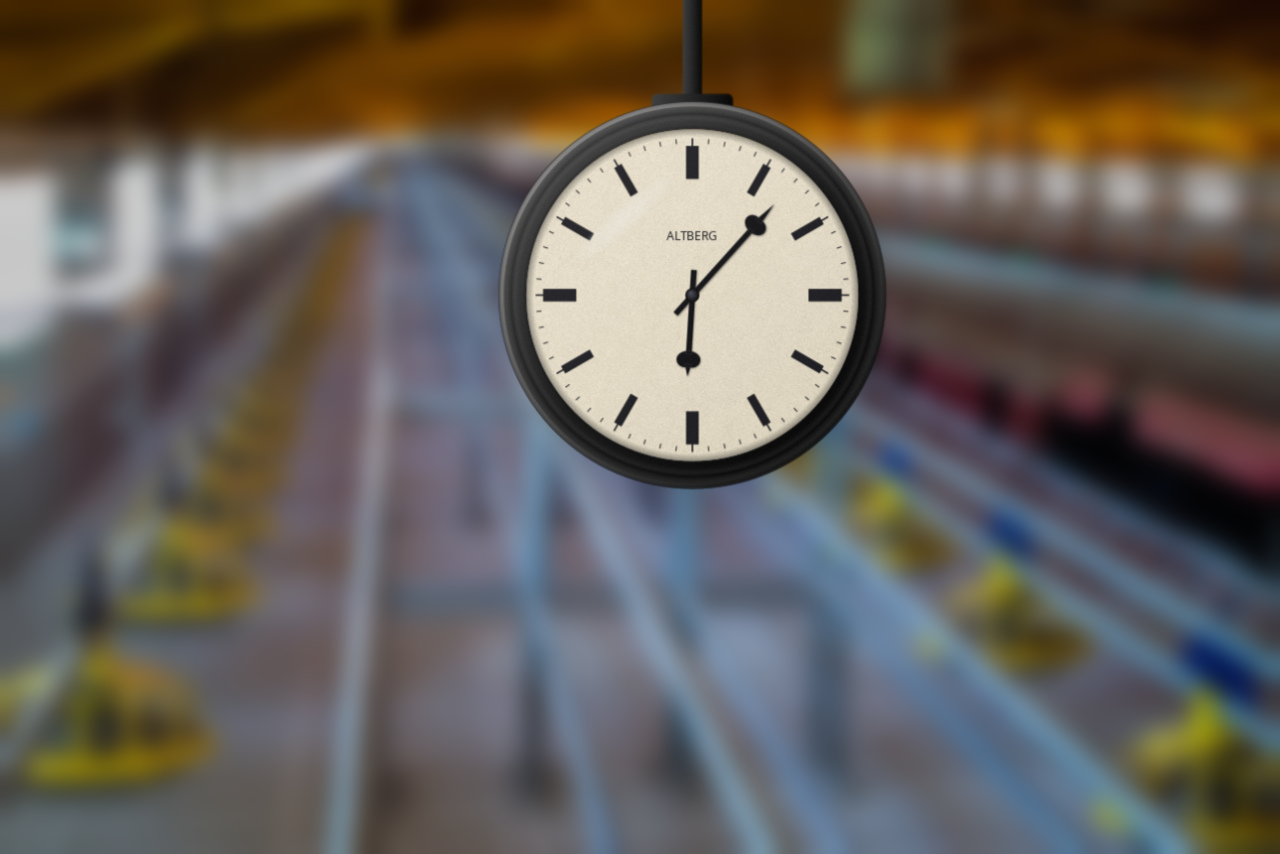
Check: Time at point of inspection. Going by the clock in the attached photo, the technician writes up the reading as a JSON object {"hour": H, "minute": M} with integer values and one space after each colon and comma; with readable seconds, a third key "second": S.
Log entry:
{"hour": 6, "minute": 7}
